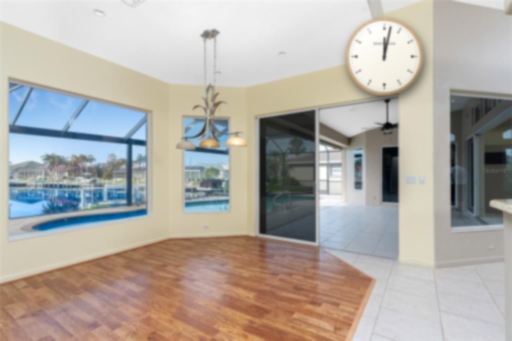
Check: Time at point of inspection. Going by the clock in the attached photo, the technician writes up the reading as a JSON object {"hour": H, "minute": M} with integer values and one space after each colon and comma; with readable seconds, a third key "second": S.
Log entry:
{"hour": 12, "minute": 2}
